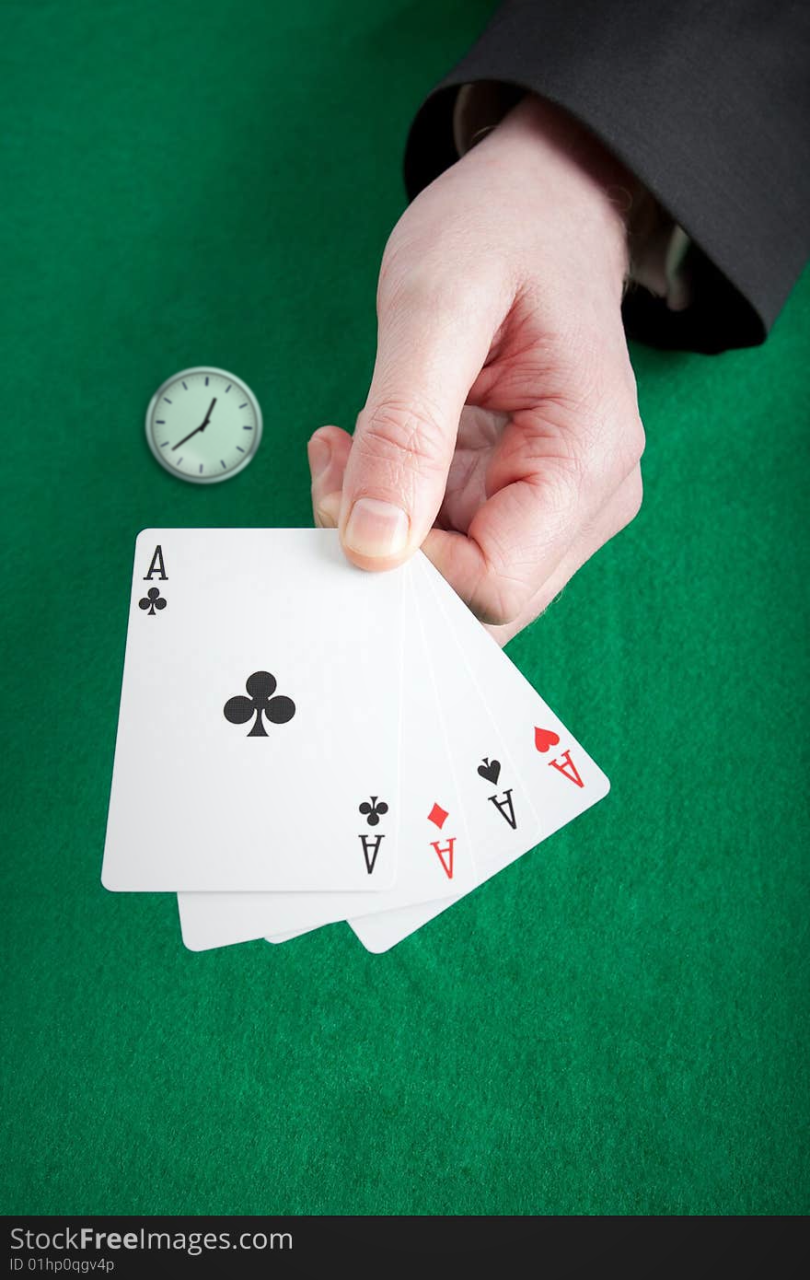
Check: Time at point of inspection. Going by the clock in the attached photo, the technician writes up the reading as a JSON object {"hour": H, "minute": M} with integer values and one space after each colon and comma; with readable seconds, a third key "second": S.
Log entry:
{"hour": 12, "minute": 38}
